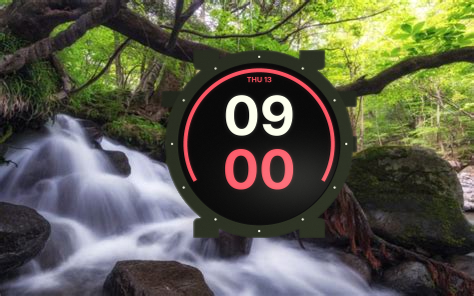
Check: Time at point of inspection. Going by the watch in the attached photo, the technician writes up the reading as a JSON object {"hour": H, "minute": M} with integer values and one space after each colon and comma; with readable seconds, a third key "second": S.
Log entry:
{"hour": 9, "minute": 0}
